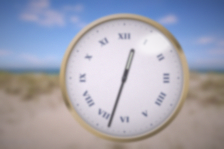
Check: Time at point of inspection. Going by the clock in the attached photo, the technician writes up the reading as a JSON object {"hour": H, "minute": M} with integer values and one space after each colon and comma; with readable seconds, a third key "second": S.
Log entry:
{"hour": 12, "minute": 33}
